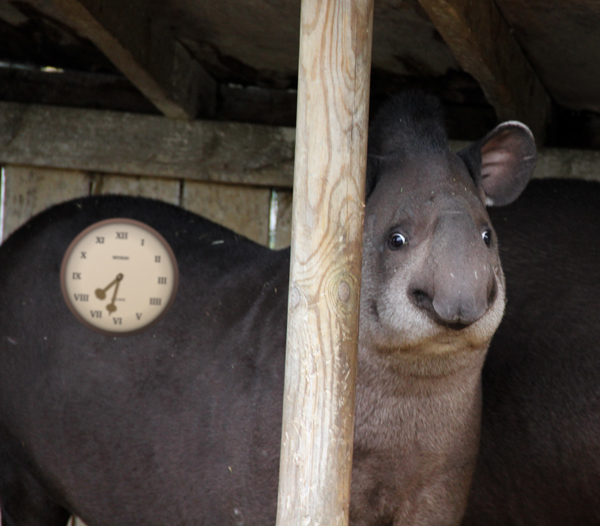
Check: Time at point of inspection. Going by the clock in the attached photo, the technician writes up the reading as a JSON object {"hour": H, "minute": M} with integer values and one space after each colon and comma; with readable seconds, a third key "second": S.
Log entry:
{"hour": 7, "minute": 32}
